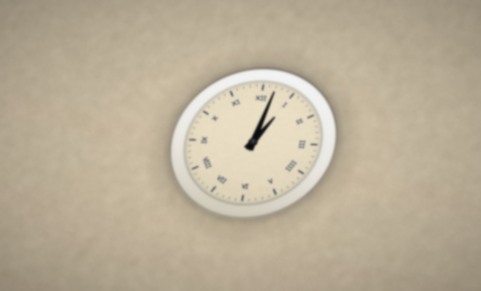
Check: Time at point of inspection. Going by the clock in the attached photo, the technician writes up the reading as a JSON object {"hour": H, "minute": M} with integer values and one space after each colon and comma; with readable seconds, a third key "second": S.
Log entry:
{"hour": 1, "minute": 2}
